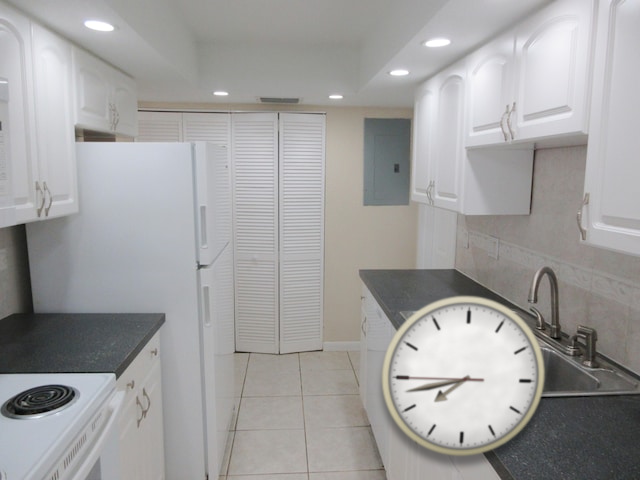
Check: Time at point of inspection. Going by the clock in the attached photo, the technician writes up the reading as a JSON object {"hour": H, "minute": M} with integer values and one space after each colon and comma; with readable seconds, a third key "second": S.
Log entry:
{"hour": 7, "minute": 42, "second": 45}
